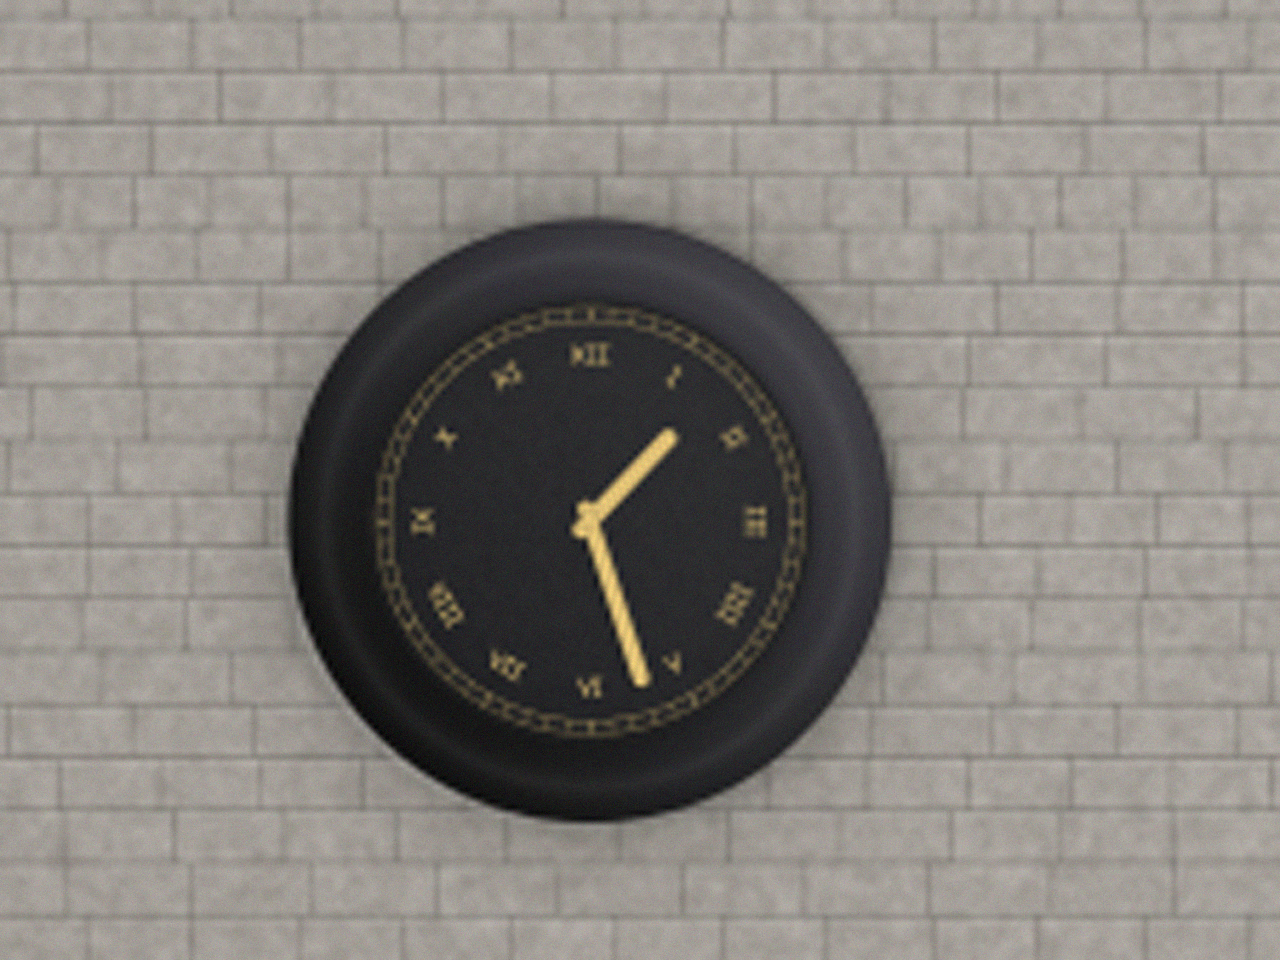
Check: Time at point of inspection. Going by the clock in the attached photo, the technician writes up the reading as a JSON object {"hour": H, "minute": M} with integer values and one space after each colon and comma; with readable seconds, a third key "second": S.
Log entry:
{"hour": 1, "minute": 27}
